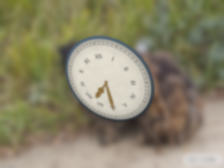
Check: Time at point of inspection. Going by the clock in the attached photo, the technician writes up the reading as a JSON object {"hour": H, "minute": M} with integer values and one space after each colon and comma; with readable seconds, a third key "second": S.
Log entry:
{"hour": 7, "minute": 30}
